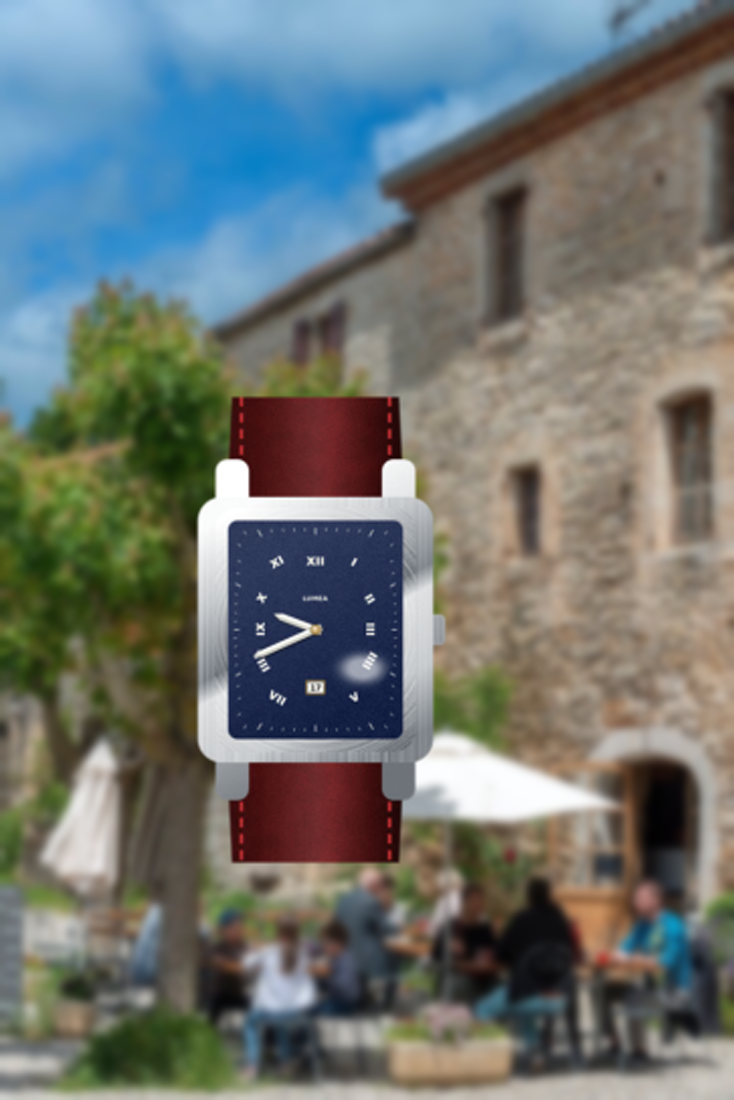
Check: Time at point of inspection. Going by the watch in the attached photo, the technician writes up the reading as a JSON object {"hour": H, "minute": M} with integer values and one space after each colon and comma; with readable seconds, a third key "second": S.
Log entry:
{"hour": 9, "minute": 41}
